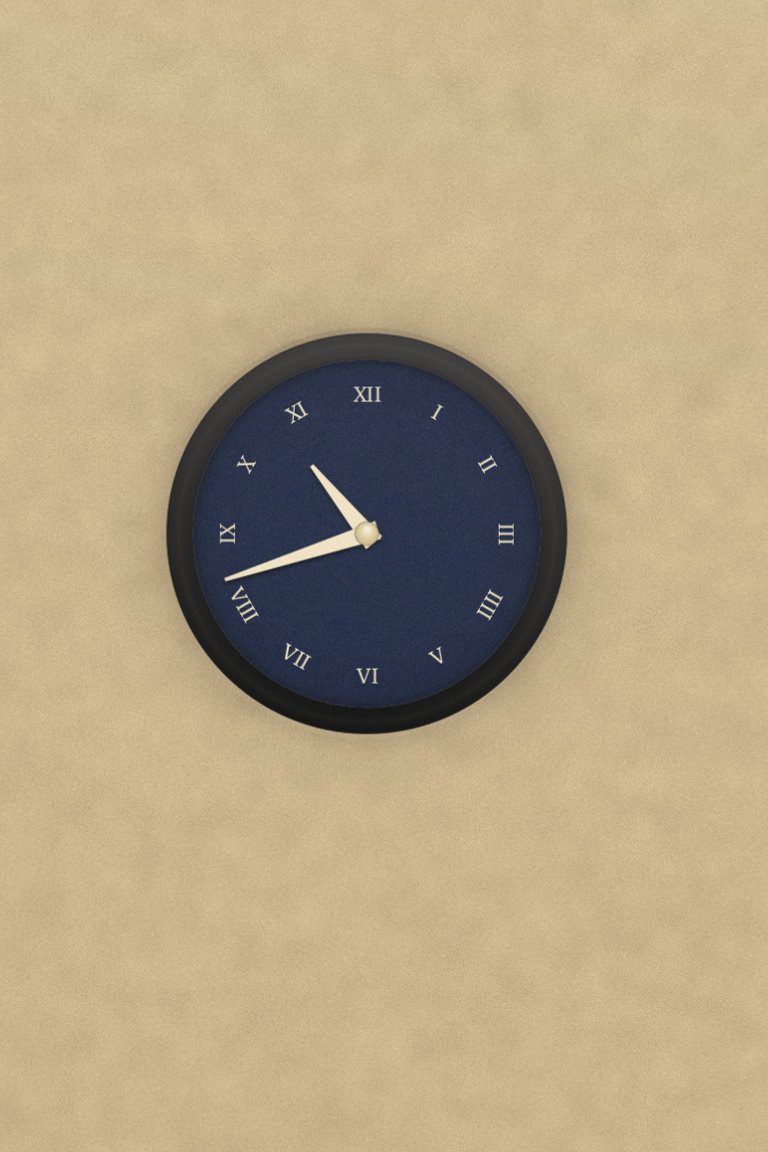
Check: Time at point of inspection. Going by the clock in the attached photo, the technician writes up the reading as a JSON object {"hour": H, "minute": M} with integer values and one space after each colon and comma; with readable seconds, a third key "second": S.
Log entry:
{"hour": 10, "minute": 42}
